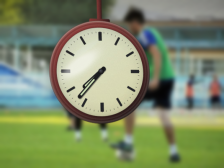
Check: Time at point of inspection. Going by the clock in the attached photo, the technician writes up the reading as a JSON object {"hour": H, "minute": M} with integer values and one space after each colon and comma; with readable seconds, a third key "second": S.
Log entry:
{"hour": 7, "minute": 37}
